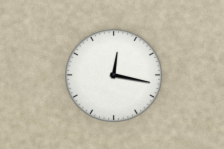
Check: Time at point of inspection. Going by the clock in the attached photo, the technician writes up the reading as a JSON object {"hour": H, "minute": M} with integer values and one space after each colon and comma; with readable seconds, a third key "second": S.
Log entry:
{"hour": 12, "minute": 17}
